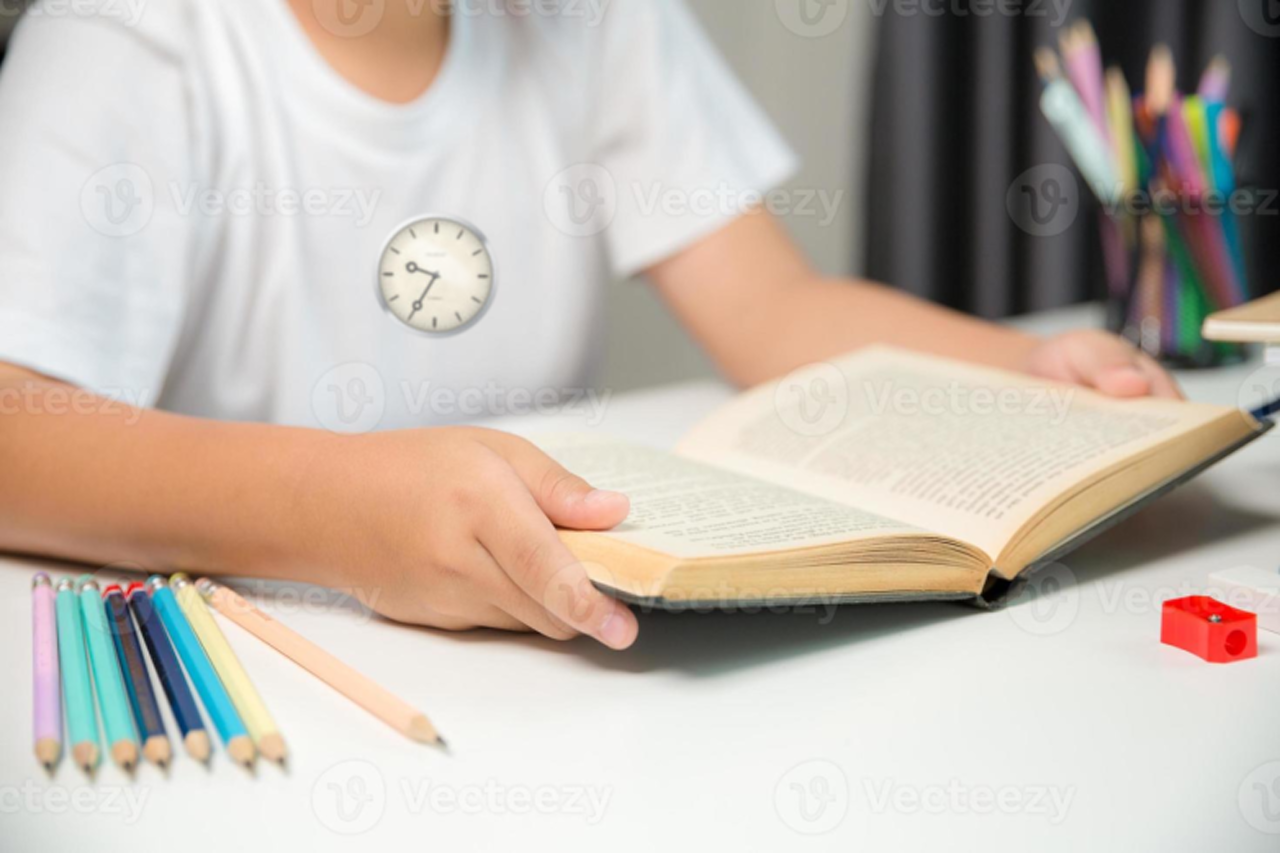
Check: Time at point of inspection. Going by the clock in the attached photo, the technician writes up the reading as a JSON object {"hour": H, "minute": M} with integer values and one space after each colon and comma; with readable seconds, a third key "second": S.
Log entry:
{"hour": 9, "minute": 35}
